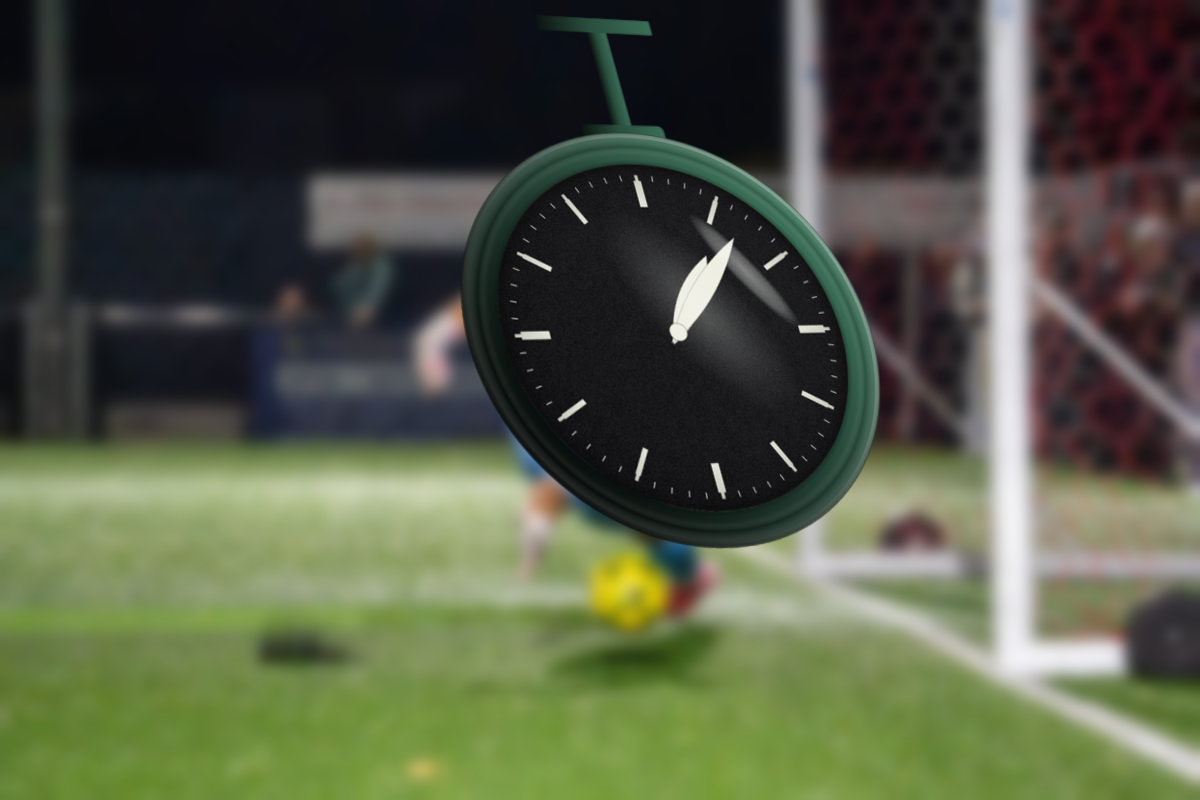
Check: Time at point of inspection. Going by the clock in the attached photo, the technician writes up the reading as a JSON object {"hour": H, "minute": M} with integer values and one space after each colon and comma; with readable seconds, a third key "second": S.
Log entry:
{"hour": 1, "minute": 7}
